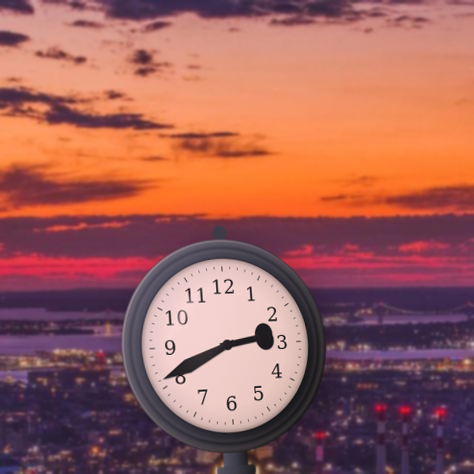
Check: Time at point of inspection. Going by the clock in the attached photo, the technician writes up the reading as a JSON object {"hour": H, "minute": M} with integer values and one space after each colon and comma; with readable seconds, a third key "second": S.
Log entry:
{"hour": 2, "minute": 41}
